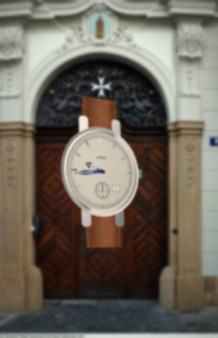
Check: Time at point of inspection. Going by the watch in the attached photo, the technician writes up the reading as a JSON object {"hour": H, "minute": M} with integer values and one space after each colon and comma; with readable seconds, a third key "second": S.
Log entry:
{"hour": 9, "minute": 44}
